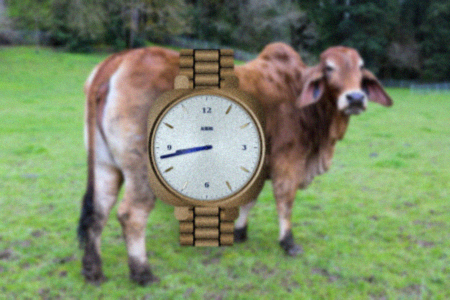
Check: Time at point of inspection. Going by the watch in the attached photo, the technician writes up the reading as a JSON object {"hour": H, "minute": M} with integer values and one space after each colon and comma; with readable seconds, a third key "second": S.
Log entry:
{"hour": 8, "minute": 43}
